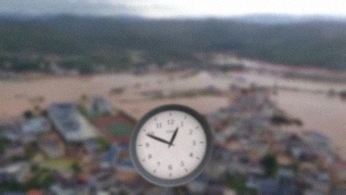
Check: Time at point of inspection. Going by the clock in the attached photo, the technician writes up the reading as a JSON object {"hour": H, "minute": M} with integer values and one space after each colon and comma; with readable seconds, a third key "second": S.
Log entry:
{"hour": 12, "minute": 49}
